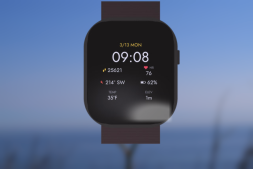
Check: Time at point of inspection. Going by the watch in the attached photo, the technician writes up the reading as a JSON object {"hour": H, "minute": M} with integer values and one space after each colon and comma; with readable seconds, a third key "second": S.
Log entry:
{"hour": 9, "minute": 8}
